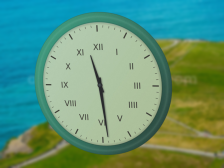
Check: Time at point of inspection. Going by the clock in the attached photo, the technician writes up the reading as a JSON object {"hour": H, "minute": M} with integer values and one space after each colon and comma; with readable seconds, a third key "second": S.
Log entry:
{"hour": 11, "minute": 29}
